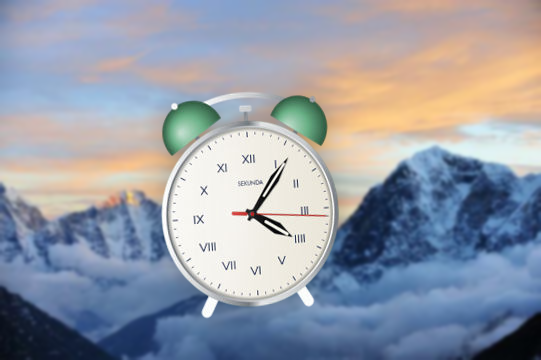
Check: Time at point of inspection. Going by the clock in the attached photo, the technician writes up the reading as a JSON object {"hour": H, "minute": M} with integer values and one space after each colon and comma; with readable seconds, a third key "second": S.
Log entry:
{"hour": 4, "minute": 6, "second": 16}
